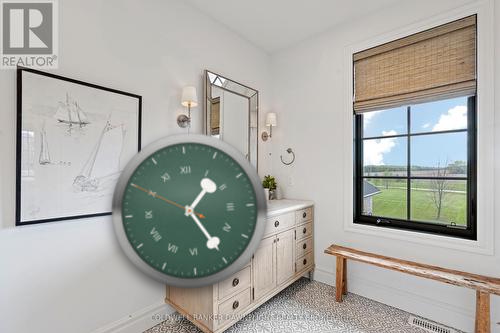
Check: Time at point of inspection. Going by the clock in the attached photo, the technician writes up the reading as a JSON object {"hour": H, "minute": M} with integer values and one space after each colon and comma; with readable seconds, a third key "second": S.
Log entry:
{"hour": 1, "minute": 24, "second": 50}
